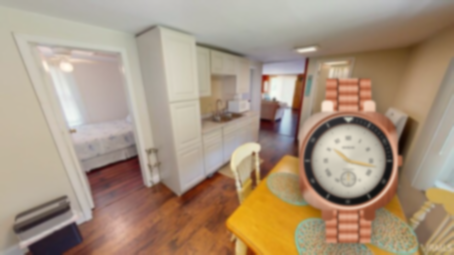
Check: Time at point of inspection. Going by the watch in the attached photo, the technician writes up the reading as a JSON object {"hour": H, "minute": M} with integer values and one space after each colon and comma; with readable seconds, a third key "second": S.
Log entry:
{"hour": 10, "minute": 17}
